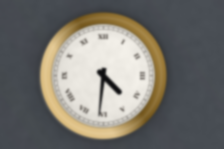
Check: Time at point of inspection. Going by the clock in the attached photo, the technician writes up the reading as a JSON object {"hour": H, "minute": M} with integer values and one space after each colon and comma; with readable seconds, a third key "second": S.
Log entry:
{"hour": 4, "minute": 31}
